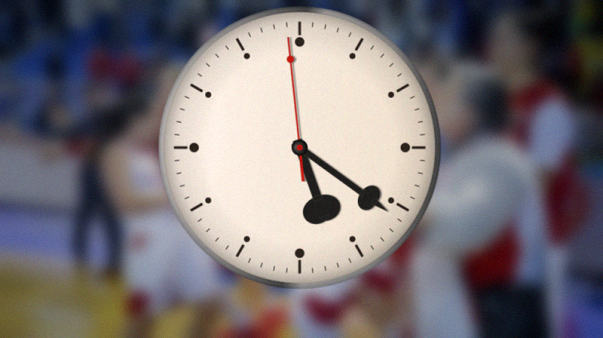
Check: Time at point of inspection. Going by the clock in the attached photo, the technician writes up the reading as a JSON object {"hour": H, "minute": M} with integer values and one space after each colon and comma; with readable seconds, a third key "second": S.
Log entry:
{"hour": 5, "minute": 20, "second": 59}
